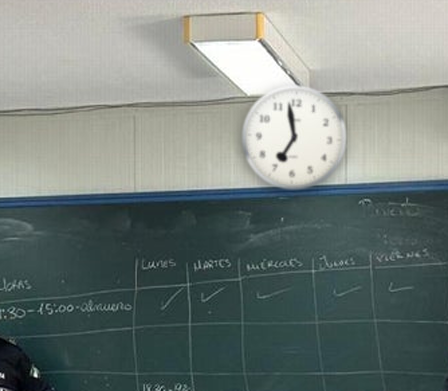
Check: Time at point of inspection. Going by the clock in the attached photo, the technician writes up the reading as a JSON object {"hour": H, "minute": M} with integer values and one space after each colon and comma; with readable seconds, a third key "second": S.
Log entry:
{"hour": 6, "minute": 58}
